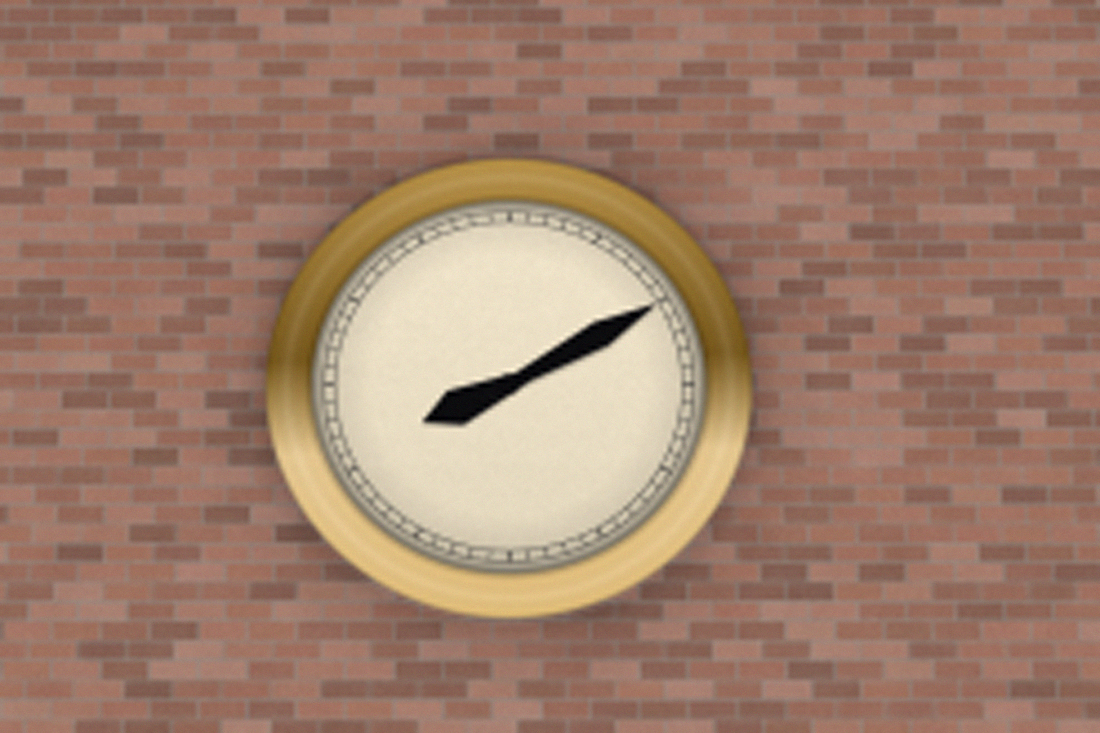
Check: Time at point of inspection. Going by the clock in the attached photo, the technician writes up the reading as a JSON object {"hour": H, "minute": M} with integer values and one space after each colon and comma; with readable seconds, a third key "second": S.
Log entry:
{"hour": 8, "minute": 10}
